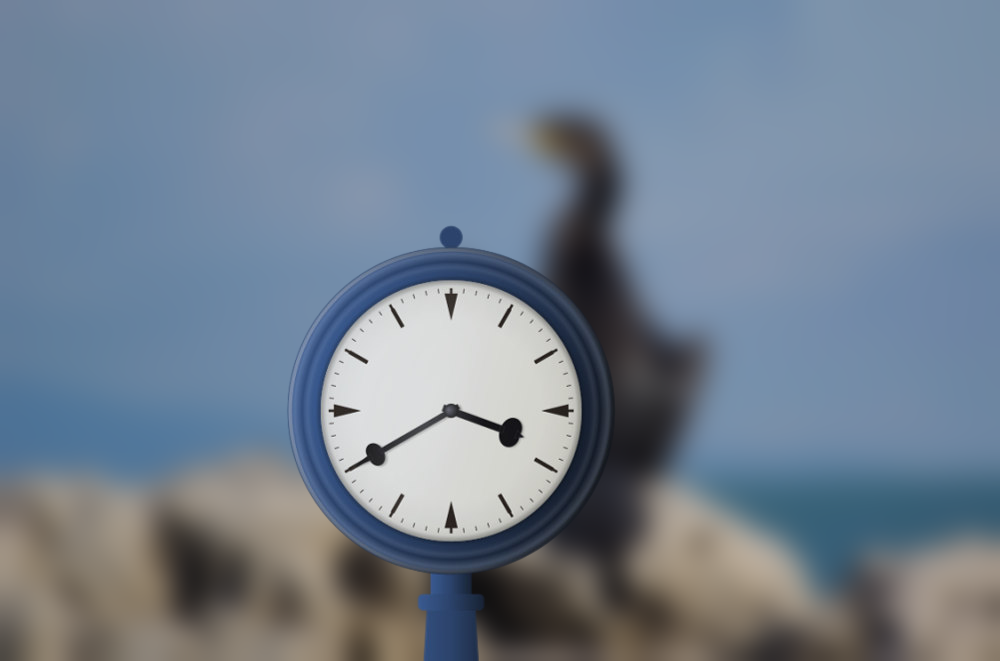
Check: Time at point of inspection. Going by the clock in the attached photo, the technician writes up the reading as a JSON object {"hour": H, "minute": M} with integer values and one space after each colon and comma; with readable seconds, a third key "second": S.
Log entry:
{"hour": 3, "minute": 40}
